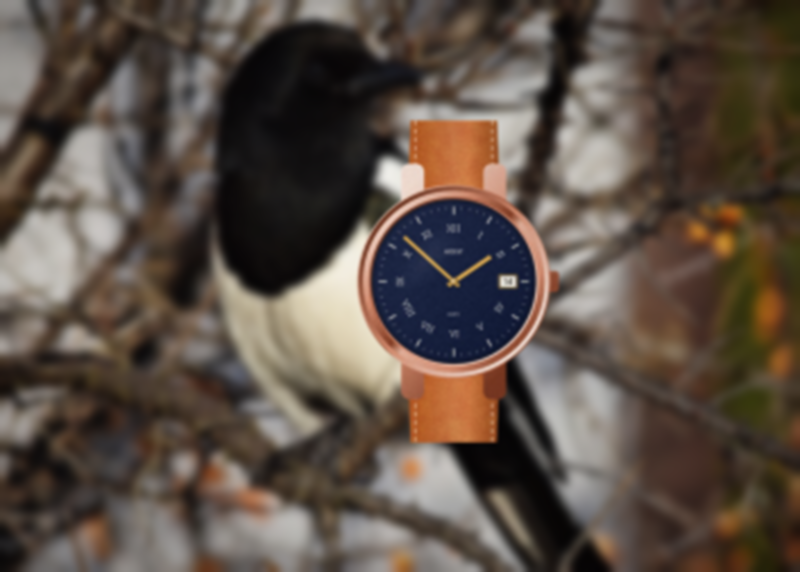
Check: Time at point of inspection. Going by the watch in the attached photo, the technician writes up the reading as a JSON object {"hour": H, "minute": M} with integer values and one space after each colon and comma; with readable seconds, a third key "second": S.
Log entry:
{"hour": 1, "minute": 52}
